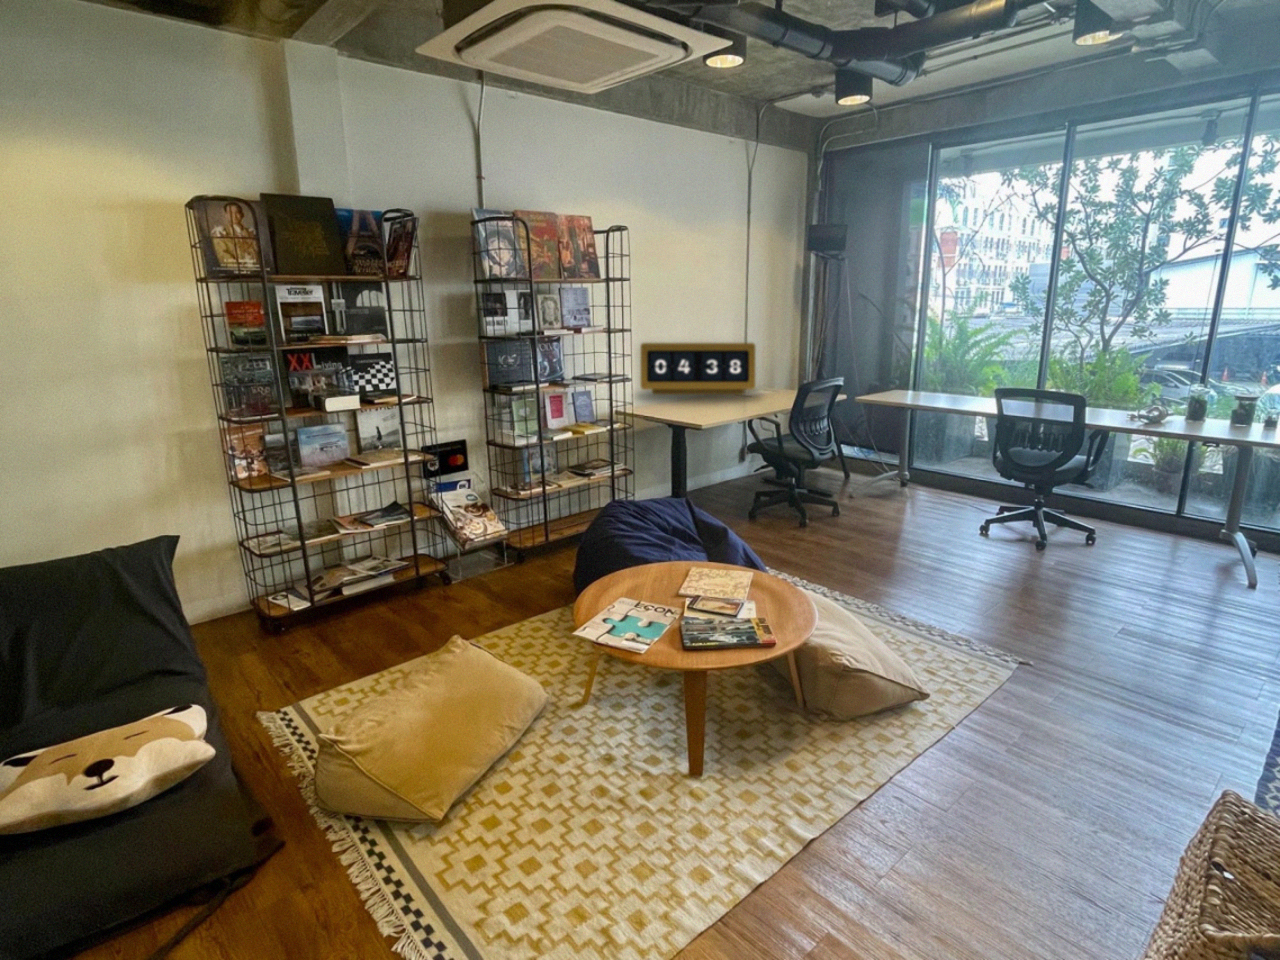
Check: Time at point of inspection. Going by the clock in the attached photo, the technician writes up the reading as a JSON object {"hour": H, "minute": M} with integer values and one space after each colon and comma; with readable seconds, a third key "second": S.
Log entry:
{"hour": 4, "minute": 38}
